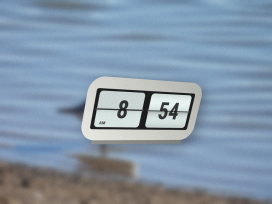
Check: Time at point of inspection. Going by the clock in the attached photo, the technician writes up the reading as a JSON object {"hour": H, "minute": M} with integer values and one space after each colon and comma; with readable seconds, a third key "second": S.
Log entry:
{"hour": 8, "minute": 54}
